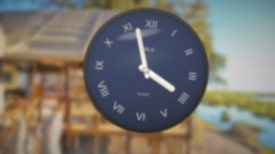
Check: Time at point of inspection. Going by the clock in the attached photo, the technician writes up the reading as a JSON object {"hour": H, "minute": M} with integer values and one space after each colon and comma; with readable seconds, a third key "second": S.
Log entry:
{"hour": 3, "minute": 57}
